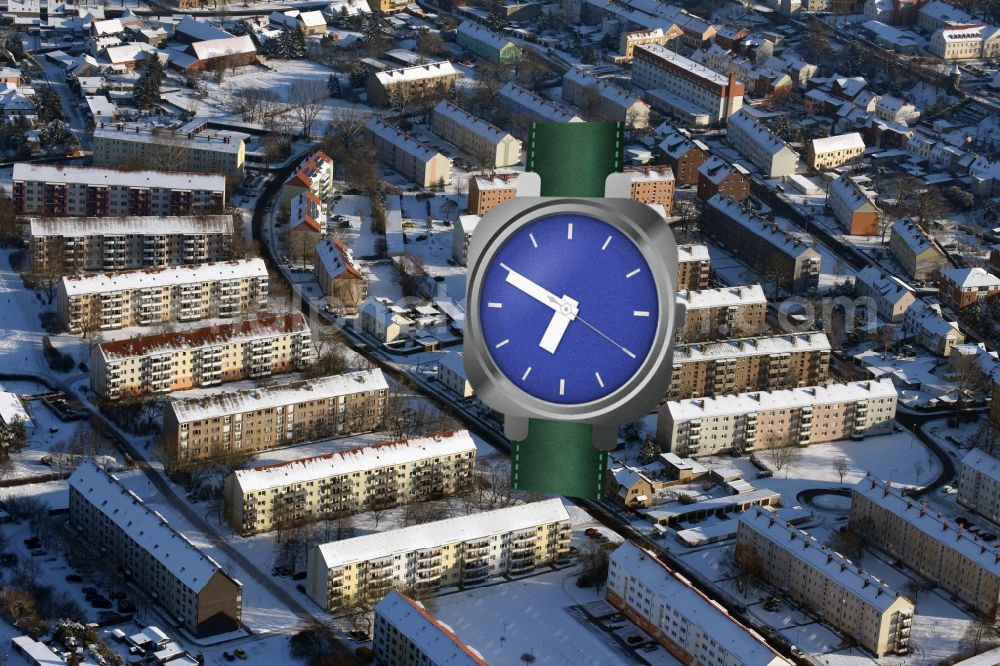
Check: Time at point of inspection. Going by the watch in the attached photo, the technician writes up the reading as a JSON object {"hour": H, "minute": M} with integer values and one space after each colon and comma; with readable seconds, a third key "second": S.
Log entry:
{"hour": 6, "minute": 49, "second": 20}
